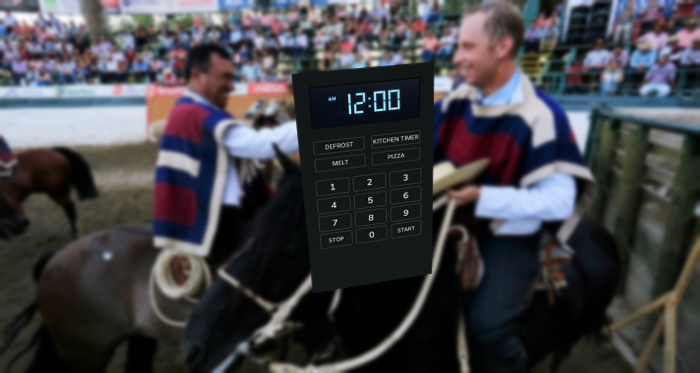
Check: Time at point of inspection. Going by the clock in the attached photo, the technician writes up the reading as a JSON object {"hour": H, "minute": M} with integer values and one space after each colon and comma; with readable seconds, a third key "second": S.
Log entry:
{"hour": 12, "minute": 0}
